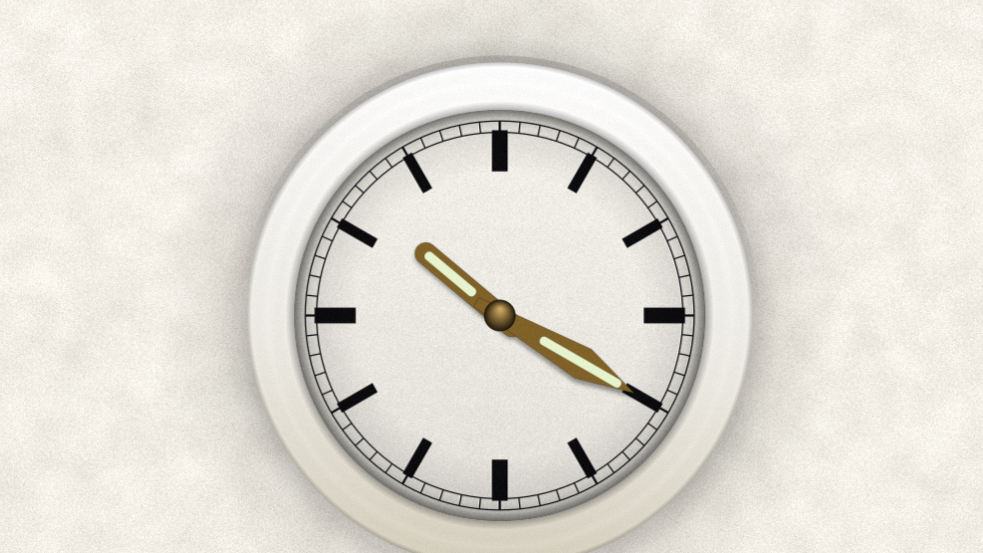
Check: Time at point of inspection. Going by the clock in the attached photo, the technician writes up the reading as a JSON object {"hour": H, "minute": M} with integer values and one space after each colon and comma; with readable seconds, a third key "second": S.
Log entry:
{"hour": 10, "minute": 20}
